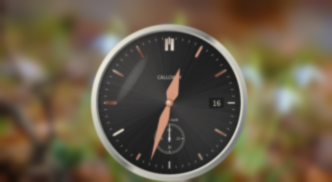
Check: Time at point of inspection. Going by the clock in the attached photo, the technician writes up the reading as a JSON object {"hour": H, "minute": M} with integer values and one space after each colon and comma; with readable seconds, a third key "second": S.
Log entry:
{"hour": 12, "minute": 33}
